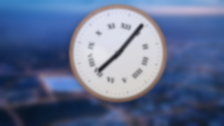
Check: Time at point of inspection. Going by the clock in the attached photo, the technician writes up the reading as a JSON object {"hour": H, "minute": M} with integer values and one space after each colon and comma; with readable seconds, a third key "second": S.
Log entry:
{"hour": 7, "minute": 4}
